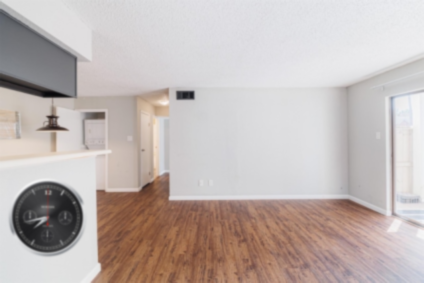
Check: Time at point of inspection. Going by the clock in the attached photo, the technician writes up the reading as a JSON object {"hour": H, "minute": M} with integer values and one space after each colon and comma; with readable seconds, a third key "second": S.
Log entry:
{"hour": 7, "minute": 43}
